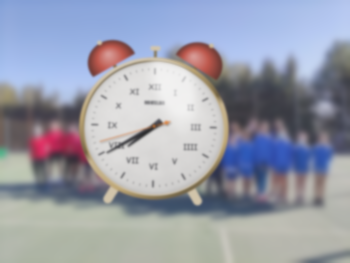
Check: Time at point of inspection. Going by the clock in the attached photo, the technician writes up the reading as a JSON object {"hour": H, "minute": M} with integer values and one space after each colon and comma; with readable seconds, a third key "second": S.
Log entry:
{"hour": 7, "minute": 39, "second": 42}
